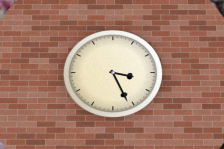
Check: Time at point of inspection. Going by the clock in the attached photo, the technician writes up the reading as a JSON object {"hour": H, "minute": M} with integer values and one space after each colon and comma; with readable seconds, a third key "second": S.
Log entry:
{"hour": 3, "minute": 26}
